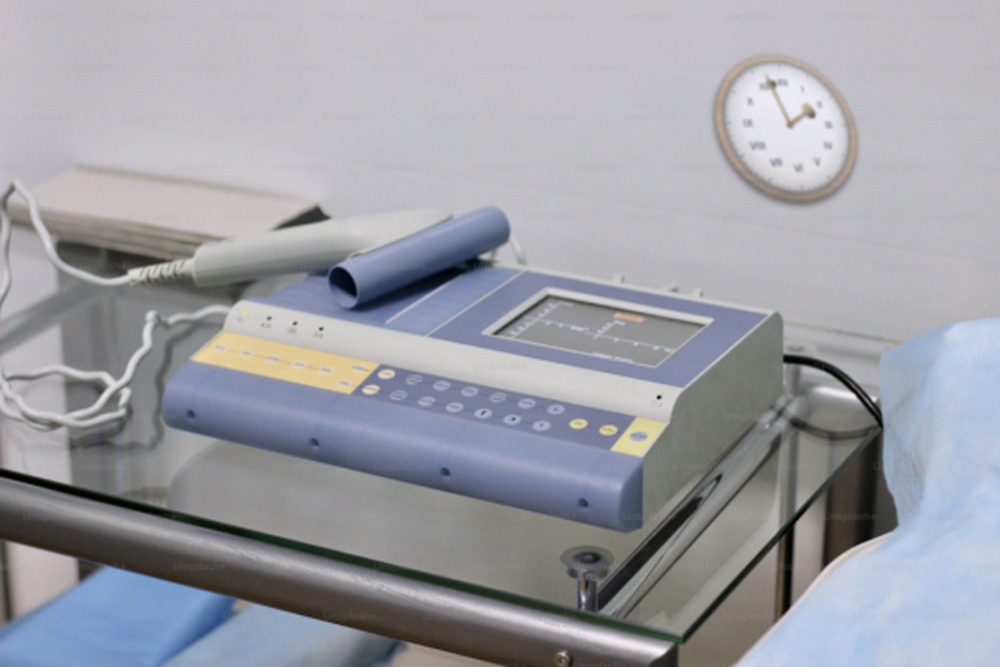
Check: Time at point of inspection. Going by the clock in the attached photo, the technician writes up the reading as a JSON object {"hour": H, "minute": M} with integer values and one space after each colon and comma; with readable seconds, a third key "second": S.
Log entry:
{"hour": 1, "minute": 57}
